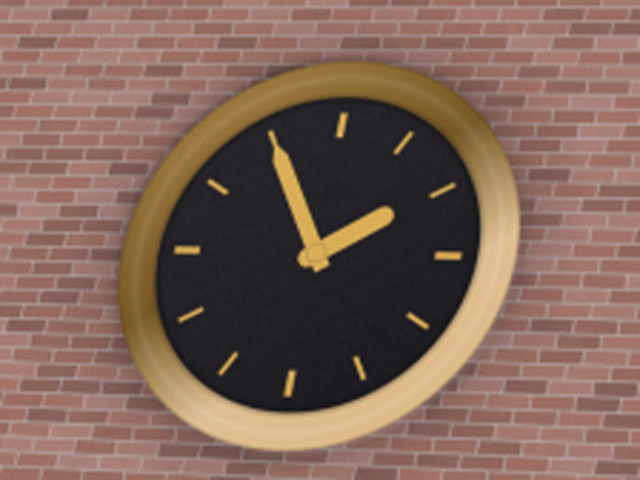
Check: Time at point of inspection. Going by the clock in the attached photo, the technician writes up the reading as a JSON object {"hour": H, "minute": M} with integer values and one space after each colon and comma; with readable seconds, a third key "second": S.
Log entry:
{"hour": 1, "minute": 55}
